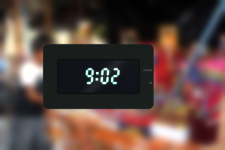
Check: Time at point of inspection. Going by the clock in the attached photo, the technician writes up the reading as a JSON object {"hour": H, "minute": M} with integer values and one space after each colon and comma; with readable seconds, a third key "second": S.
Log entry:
{"hour": 9, "minute": 2}
